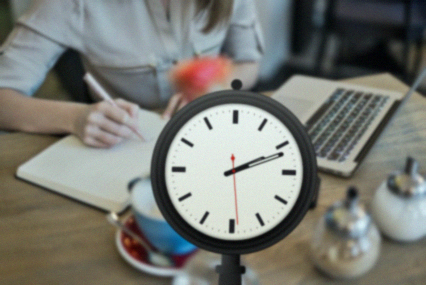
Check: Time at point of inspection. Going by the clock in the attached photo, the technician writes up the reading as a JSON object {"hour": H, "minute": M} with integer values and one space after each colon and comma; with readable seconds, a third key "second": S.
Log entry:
{"hour": 2, "minute": 11, "second": 29}
